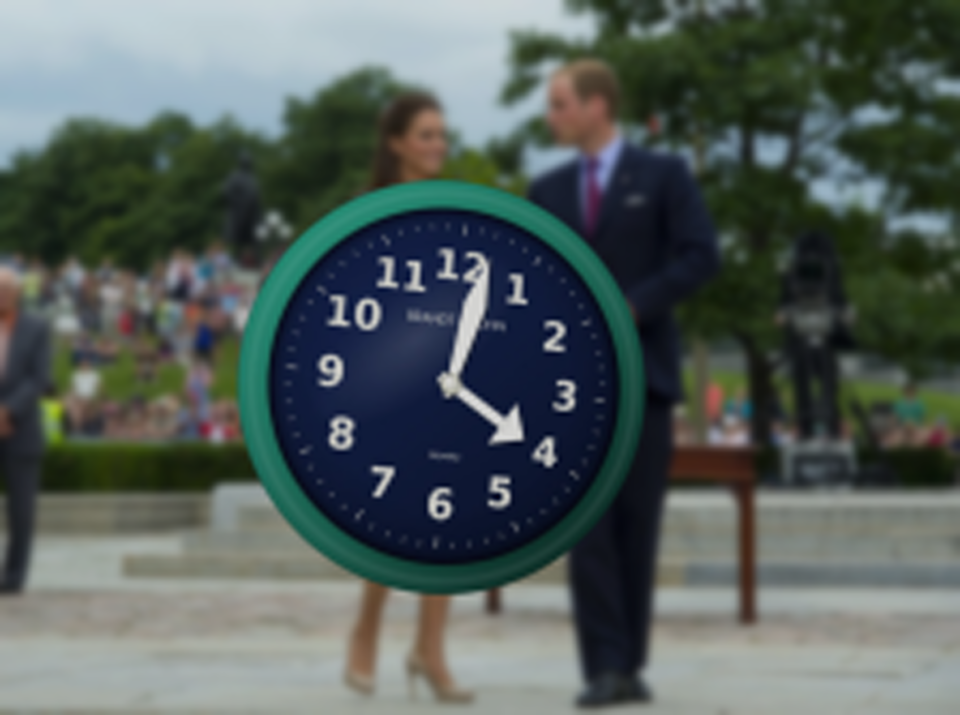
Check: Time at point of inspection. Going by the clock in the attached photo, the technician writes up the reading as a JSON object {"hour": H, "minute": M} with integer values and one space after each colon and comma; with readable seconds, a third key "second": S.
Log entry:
{"hour": 4, "minute": 2}
